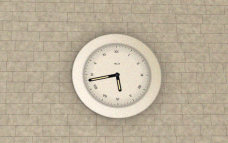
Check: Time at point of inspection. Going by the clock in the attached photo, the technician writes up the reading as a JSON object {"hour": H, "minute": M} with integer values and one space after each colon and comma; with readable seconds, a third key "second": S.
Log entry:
{"hour": 5, "minute": 43}
